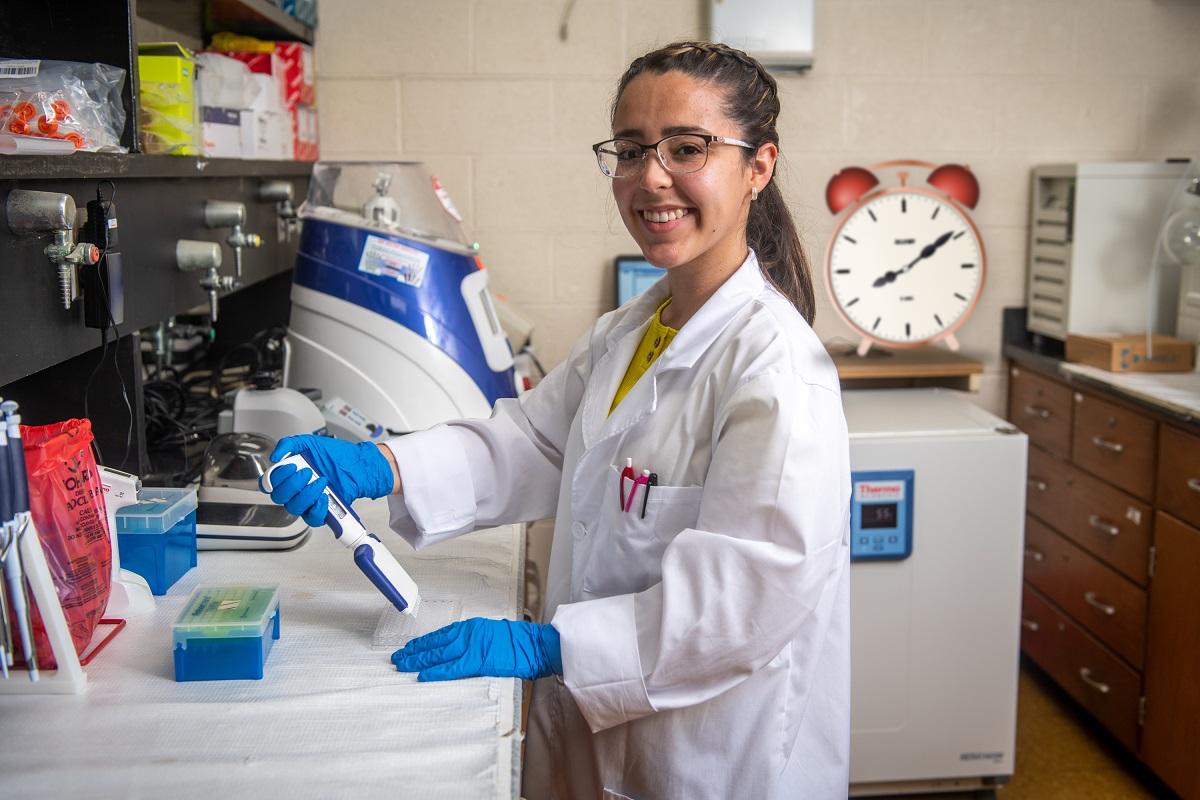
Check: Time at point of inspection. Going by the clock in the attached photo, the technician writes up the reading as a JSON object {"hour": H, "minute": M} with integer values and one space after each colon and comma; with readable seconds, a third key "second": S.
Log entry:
{"hour": 8, "minute": 9}
